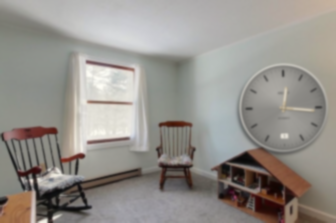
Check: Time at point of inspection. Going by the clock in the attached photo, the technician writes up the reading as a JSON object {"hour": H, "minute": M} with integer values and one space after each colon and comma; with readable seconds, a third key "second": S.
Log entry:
{"hour": 12, "minute": 16}
